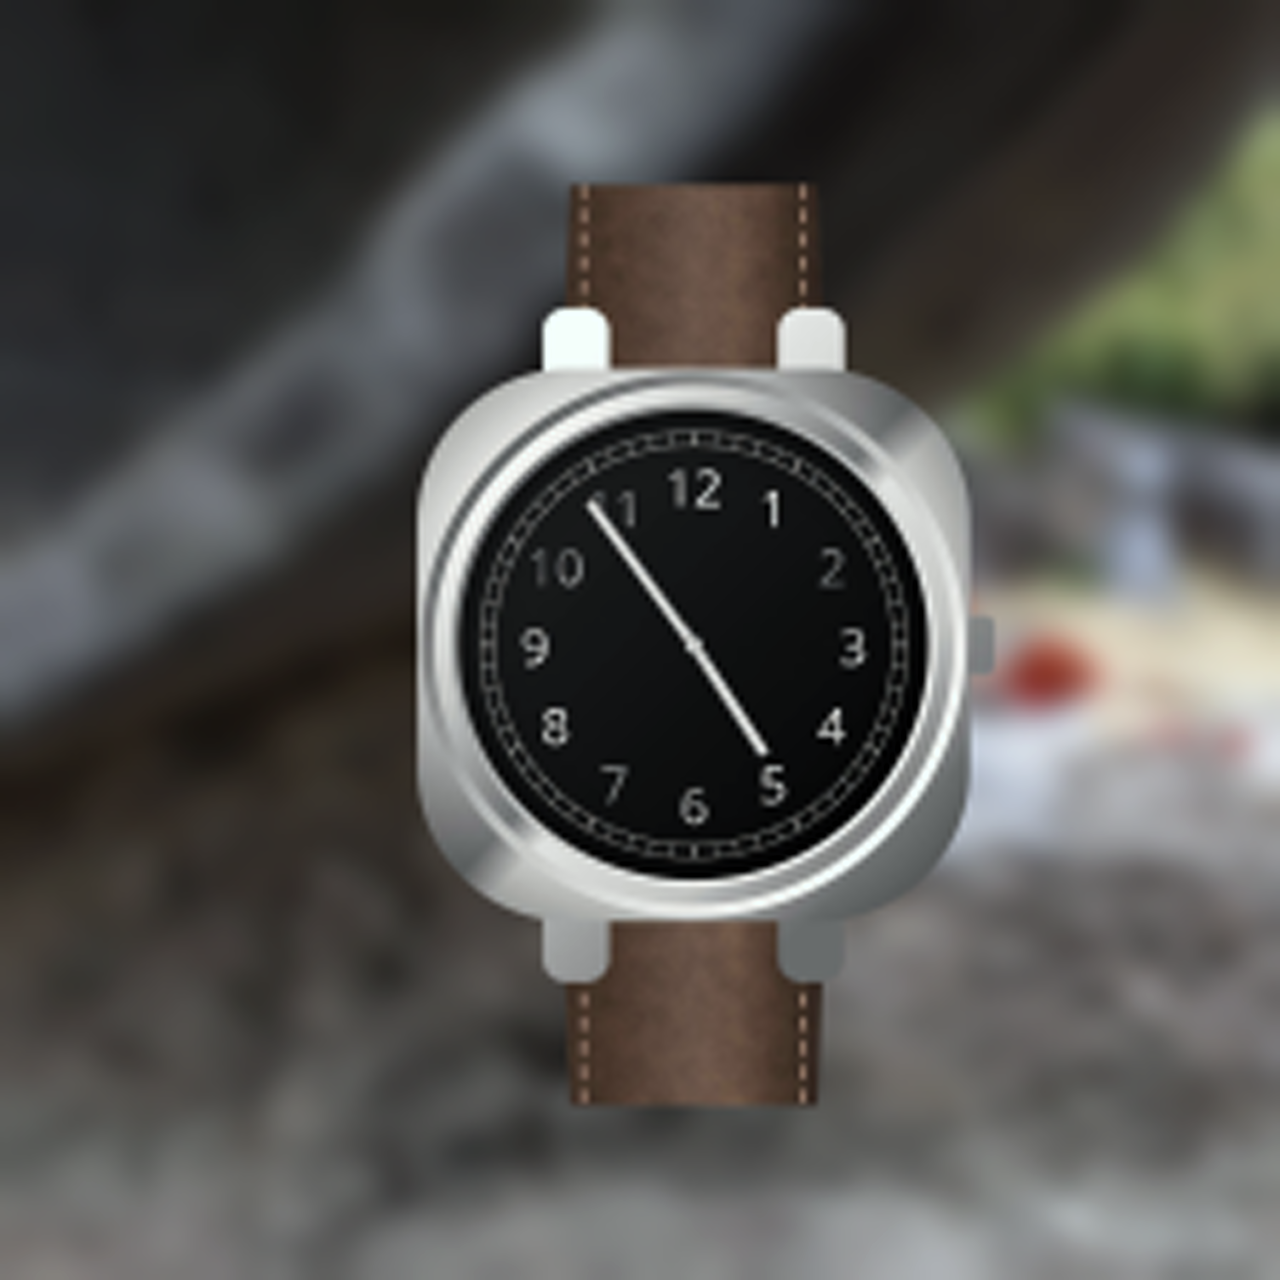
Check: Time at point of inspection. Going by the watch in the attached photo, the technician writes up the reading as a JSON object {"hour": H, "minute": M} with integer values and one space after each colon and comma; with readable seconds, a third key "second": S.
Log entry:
{"hour": 4, "minute": 54}
